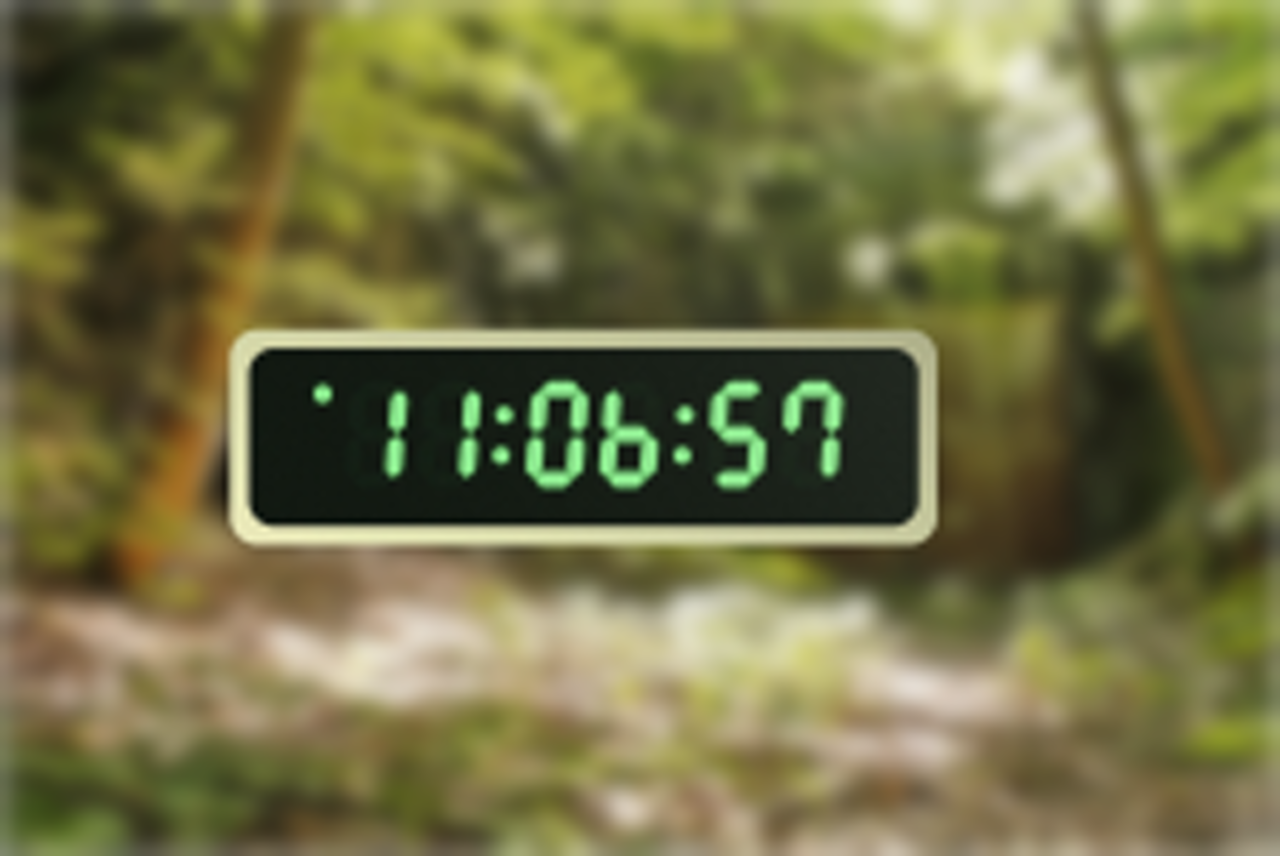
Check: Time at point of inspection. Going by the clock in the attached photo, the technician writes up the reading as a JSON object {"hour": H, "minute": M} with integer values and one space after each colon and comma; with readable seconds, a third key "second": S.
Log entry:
{"hour": 11, "minute": 6, "second": 57}
